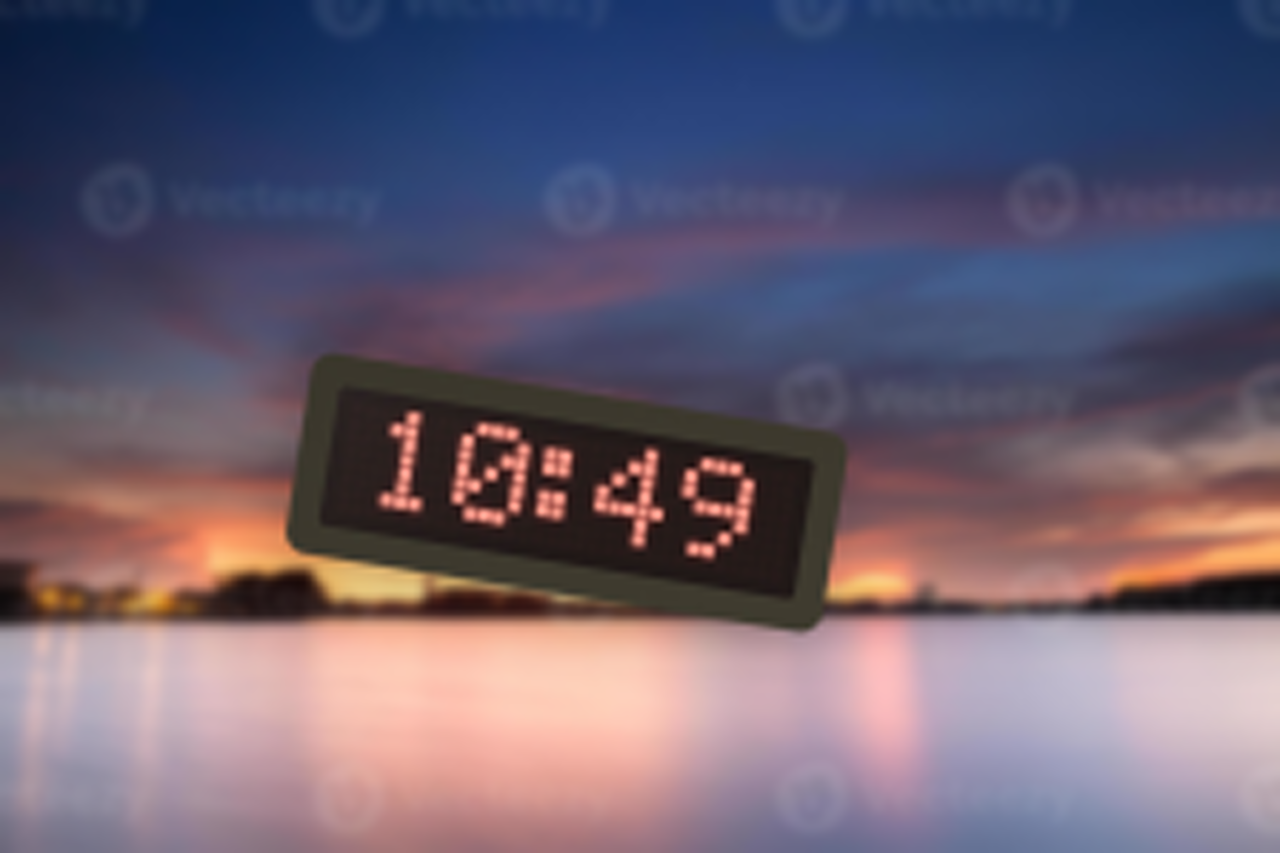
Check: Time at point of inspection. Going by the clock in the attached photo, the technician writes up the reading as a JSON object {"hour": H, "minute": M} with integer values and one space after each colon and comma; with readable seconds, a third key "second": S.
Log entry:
{"hour": 10, "minute": 49}
